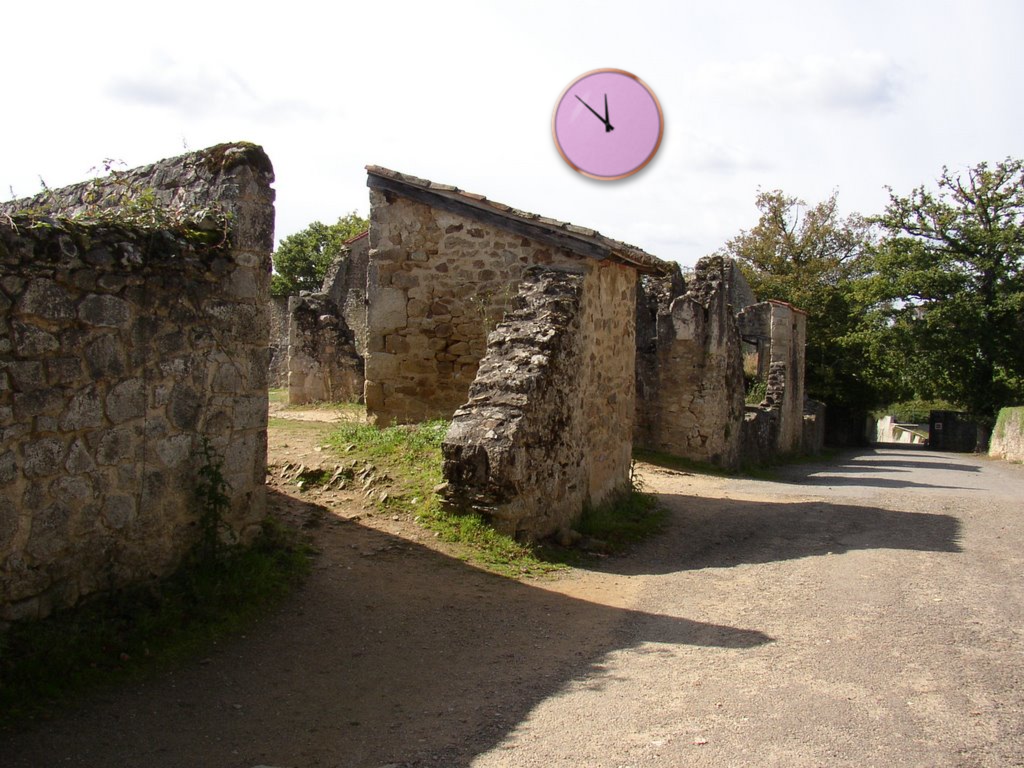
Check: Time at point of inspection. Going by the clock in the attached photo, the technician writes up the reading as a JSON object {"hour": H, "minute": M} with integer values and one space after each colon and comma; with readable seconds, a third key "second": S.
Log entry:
{"hour": 11, "minute": 52}
